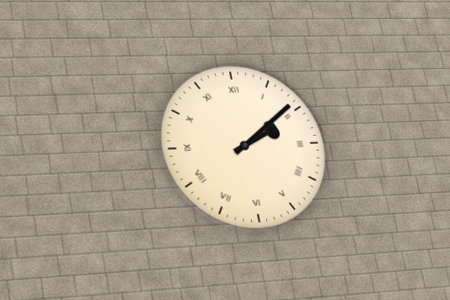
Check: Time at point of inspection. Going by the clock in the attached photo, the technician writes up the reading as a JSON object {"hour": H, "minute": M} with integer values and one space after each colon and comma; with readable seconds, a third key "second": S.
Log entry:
{"hour": 2, "minute": 9}
